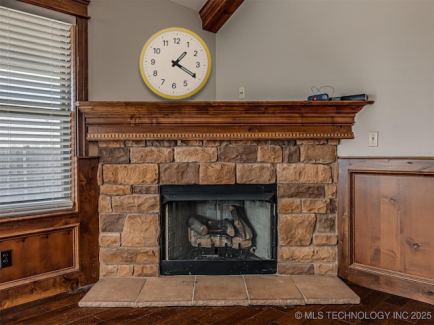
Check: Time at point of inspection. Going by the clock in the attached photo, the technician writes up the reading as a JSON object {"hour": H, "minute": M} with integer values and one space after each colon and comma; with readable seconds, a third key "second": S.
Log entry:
{"hour": 1, "minute": 20}
